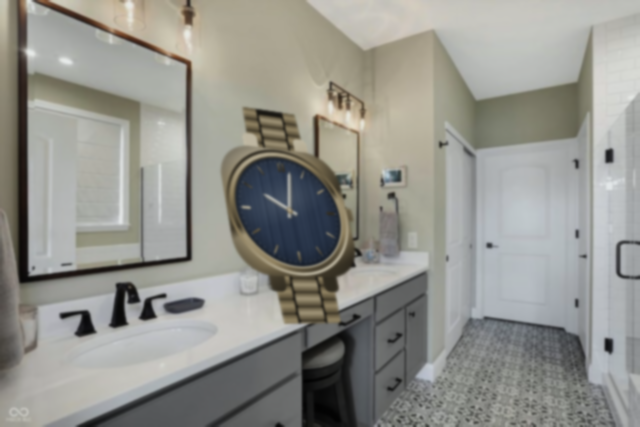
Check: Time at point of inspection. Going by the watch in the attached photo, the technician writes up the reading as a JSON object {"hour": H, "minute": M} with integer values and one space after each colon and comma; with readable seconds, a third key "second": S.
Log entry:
{"hour": 10, "minute": 2}
